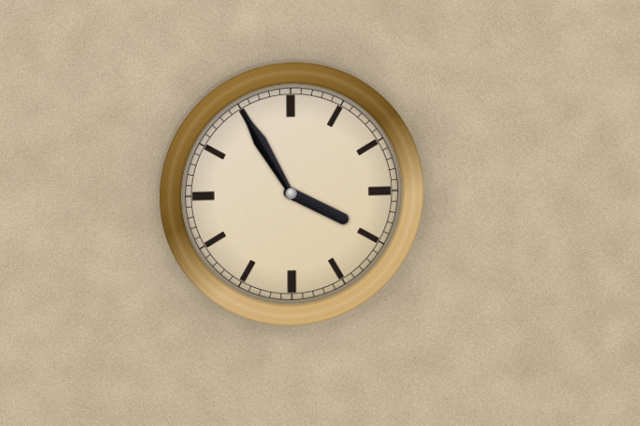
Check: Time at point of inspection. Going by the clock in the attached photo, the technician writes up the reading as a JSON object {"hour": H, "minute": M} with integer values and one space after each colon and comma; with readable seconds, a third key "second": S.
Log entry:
{"hour": 3, "minute": 55}
